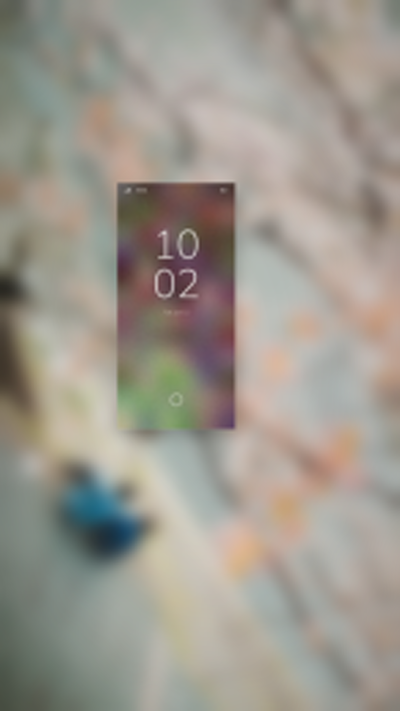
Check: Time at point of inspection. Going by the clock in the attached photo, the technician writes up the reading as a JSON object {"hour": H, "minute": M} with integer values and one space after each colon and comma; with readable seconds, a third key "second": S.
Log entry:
{"hour": 10, "minute": 2}
